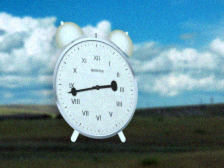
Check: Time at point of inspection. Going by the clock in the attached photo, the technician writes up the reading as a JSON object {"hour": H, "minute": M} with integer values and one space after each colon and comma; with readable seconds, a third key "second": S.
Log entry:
{"hour": 2, "minute": 43}
